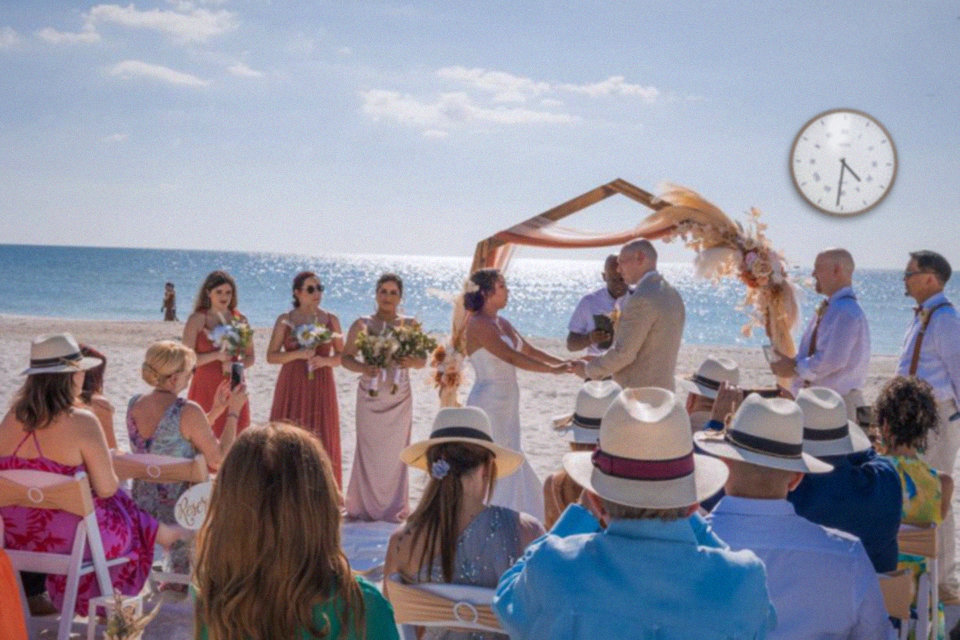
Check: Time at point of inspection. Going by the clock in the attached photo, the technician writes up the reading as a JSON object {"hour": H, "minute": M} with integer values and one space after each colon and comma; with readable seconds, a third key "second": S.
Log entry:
{"hour": 4, "minute": 31}
